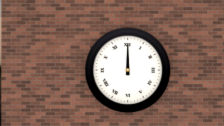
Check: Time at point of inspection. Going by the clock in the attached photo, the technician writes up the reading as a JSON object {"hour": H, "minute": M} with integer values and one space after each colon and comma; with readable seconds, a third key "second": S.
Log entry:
{"hour": 12, "minute": 0}
